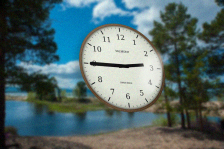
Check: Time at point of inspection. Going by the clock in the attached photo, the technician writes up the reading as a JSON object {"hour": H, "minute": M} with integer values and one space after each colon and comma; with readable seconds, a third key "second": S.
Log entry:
{"hour": 2, "minute": 45}
